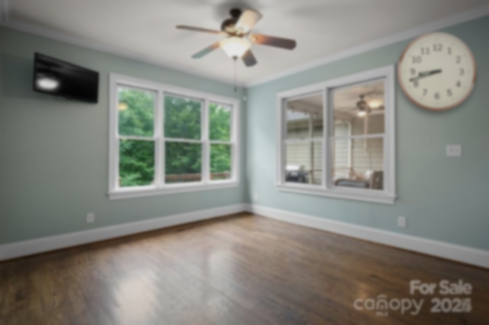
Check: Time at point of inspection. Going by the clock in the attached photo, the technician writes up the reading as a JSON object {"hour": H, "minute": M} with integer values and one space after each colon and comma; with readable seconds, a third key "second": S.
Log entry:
{"hour": 8, "minute": 42}
